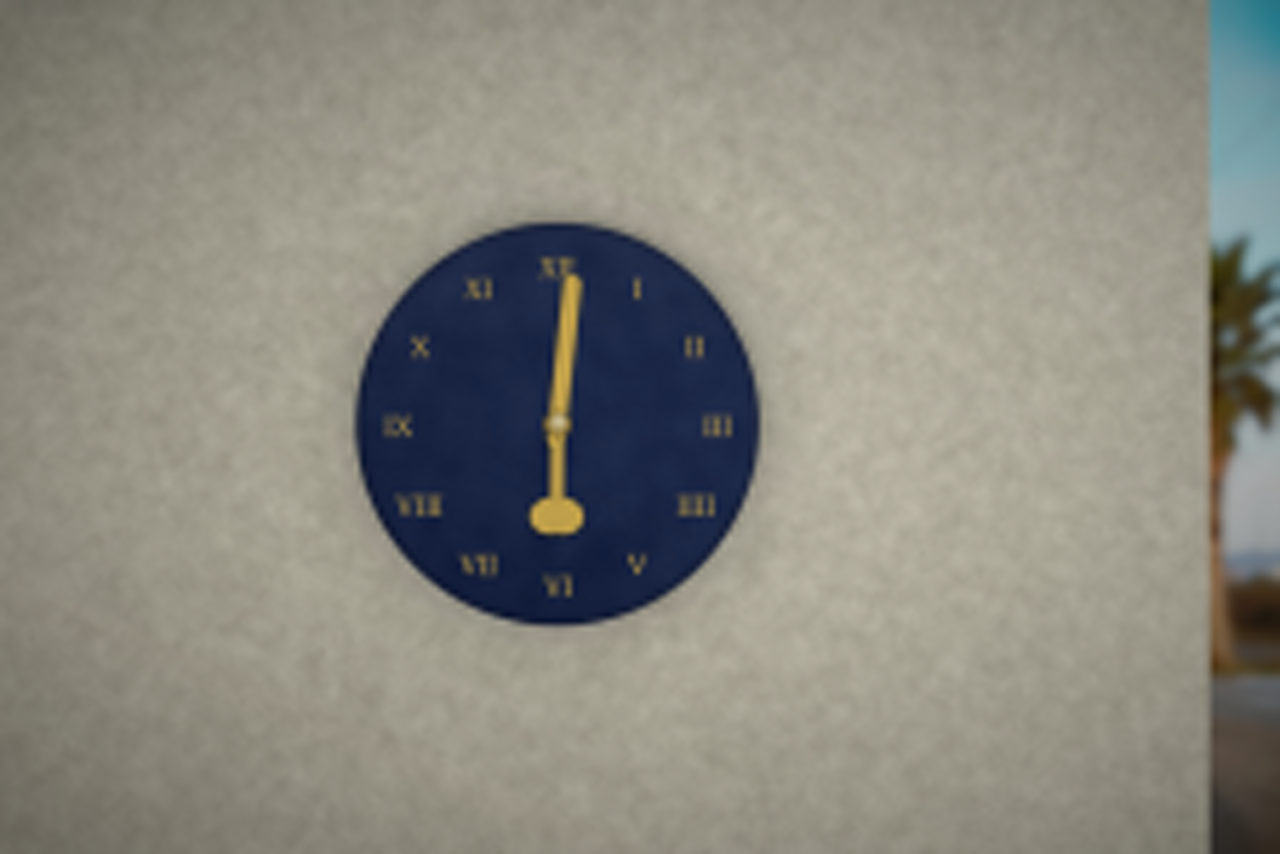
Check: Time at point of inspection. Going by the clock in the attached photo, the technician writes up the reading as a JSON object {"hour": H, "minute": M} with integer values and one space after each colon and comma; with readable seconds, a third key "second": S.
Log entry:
{"hour": 6, "minute": 1}
